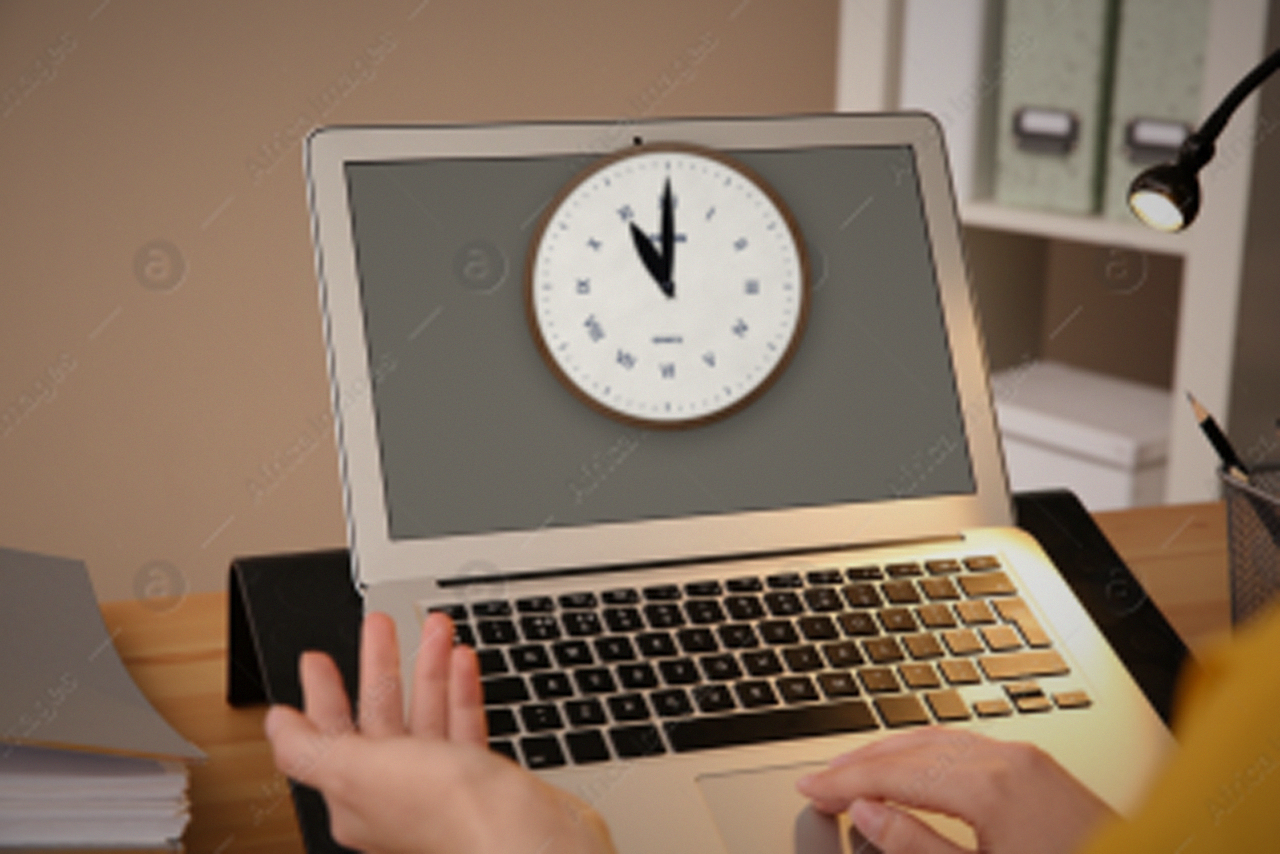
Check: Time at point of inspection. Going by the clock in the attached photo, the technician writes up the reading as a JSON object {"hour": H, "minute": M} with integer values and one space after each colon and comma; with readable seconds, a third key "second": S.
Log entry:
{"hour": 11, "minute": 0}
